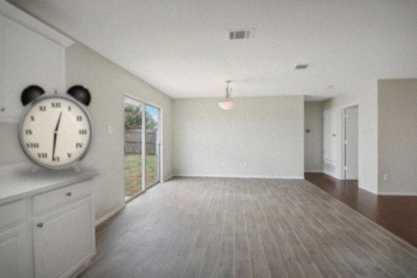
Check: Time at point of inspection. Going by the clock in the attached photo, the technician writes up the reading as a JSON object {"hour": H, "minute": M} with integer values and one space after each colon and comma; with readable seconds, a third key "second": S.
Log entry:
{"hour": 12, "minute": 31}
